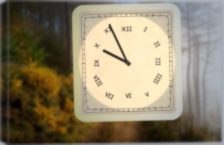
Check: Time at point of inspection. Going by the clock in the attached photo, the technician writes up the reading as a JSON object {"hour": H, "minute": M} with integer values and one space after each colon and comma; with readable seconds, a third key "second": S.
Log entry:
{"hour": 9, "minute": 56}
